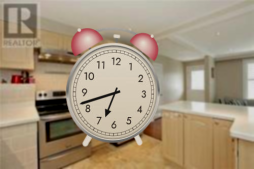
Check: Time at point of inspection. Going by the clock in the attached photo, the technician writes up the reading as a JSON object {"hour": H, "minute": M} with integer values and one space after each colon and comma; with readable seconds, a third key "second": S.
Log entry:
{"hour": 6, "minute": 42}
